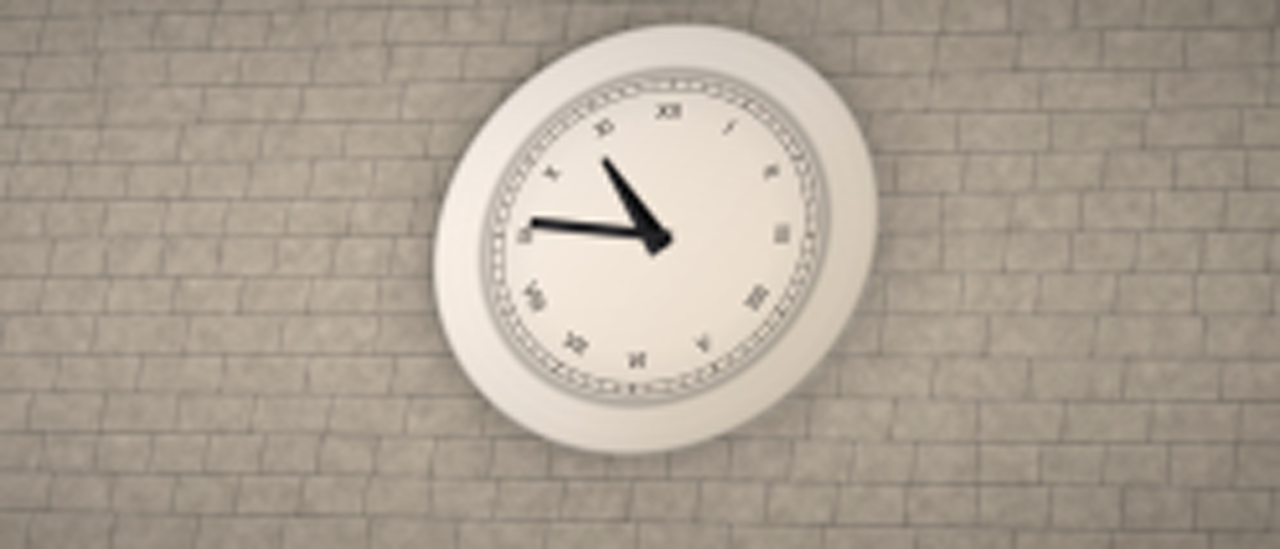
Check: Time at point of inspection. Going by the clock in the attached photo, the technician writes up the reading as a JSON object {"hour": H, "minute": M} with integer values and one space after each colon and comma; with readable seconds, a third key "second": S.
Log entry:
{"hour": 10, "minute": 46}
